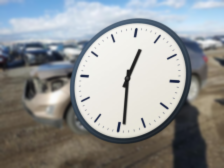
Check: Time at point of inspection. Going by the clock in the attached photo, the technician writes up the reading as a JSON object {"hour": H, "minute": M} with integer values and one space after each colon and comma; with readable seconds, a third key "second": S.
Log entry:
{"hour": 12, "minute": 29}
